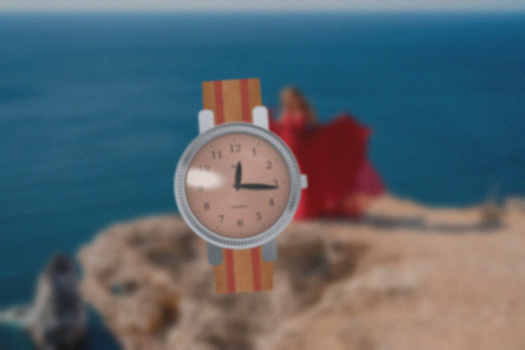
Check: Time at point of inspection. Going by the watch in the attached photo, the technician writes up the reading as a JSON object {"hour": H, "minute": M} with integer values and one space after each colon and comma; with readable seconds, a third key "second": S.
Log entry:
{"hour": 12, "minute": 16}
